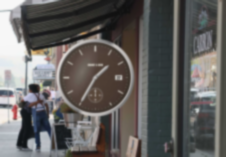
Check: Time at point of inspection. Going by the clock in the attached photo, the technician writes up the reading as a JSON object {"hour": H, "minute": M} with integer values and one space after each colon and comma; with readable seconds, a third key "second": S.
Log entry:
{"hour": 1, "minute": 35}
